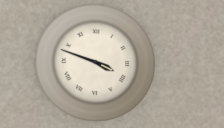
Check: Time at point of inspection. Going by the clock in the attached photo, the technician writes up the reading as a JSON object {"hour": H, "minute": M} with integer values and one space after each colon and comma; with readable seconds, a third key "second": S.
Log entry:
{"hour": 3, "minute": 48}
